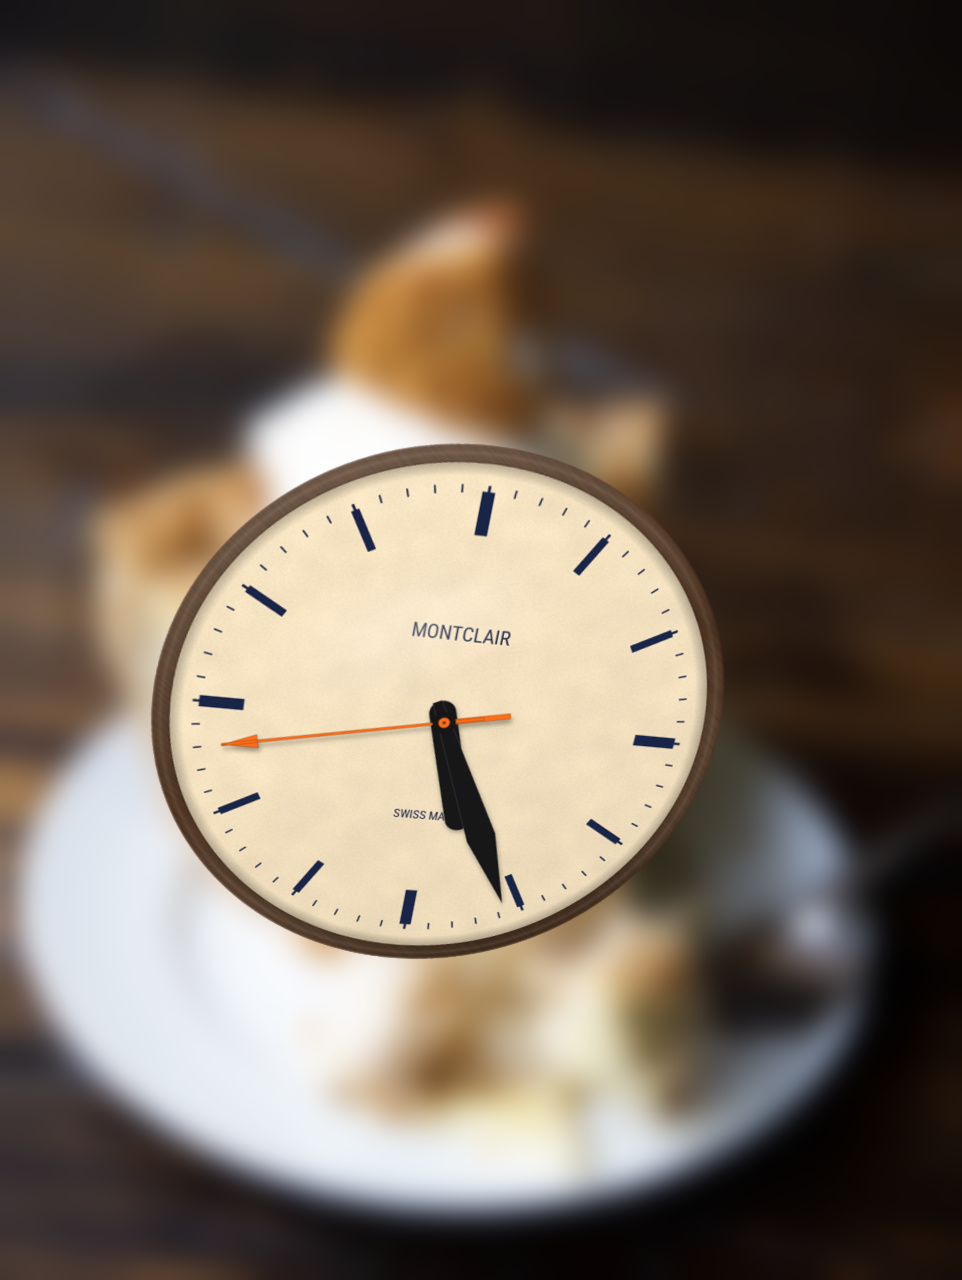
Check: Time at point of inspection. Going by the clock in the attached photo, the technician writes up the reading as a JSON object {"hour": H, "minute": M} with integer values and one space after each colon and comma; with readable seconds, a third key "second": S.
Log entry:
{"hour": 5, "minute": 25, "second": 43}
